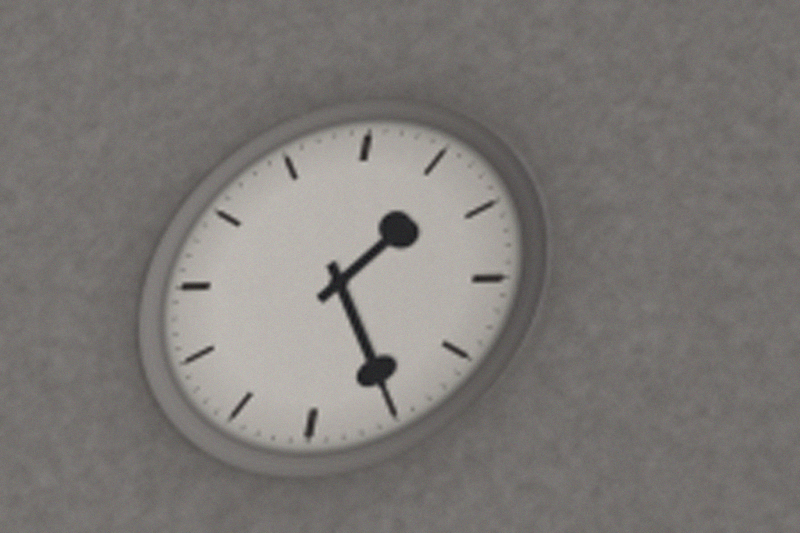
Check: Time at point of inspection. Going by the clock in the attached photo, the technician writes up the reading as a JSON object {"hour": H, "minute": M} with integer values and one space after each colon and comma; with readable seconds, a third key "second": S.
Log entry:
{"hour": 1, "minute": 25}
